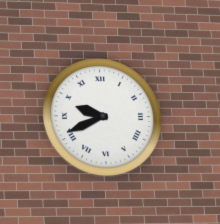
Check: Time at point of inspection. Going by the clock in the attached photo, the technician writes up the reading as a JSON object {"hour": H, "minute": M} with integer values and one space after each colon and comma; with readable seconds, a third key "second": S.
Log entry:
{"hour": 9, "minute": 41}
